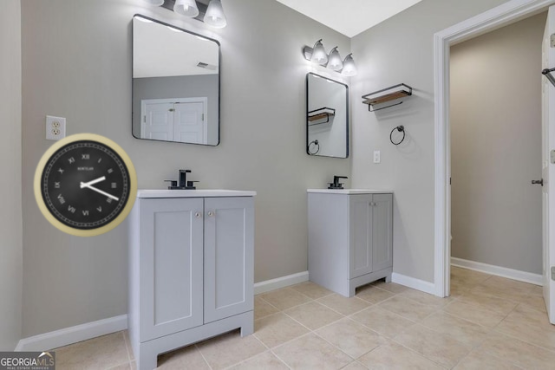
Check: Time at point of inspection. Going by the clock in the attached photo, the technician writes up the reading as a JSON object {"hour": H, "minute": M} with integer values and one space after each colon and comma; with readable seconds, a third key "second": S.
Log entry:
{"hour": 2, "minute": 19}
